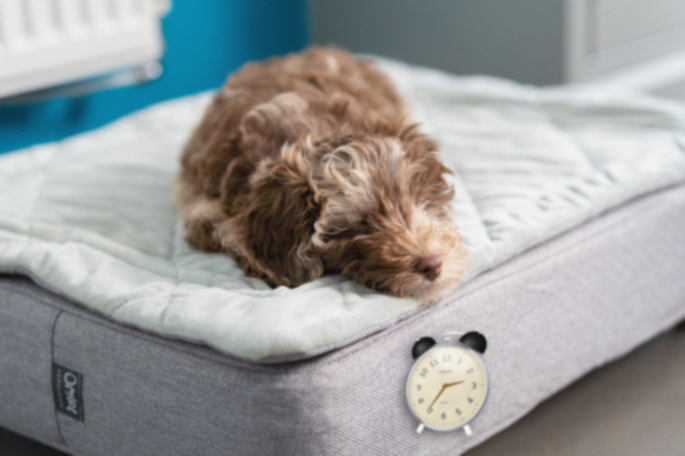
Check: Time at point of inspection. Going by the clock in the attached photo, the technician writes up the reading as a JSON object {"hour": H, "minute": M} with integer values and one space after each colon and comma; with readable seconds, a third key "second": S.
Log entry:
{"hour": 2, "minute": 36}
